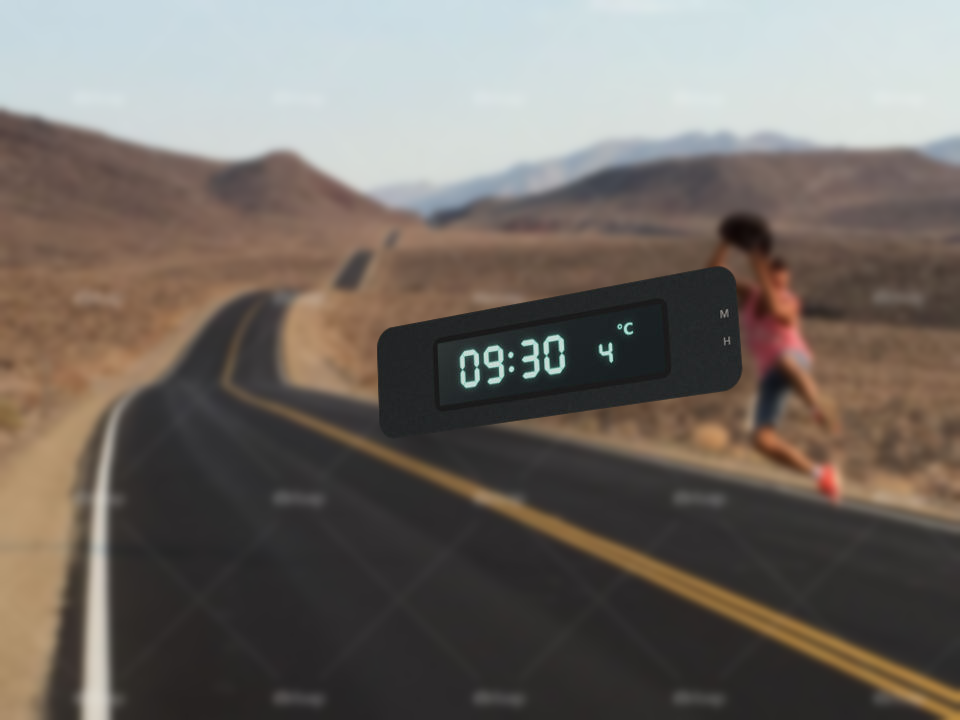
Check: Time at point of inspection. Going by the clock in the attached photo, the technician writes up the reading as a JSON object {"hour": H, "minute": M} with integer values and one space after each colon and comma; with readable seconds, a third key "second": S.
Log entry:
{"hour": 9, "minute": 30}
